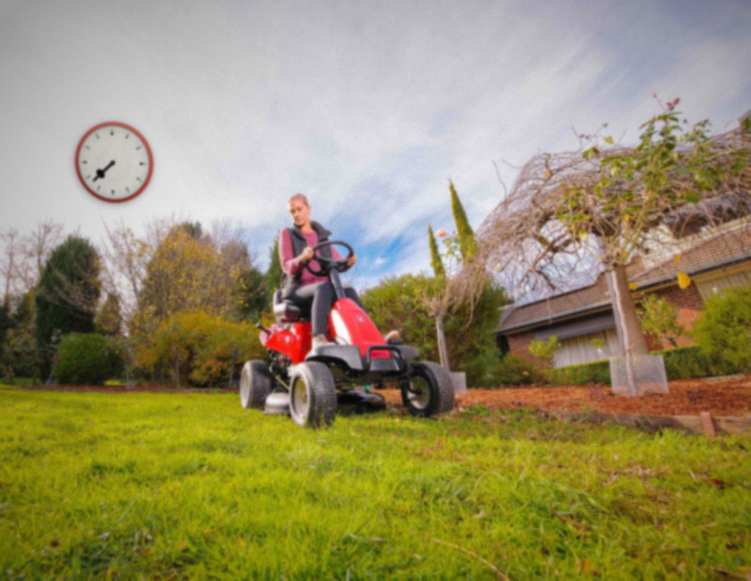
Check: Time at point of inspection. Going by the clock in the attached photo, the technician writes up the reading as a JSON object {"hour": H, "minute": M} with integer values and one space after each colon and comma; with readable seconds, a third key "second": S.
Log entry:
{"hour": 7, "minute": 38}
